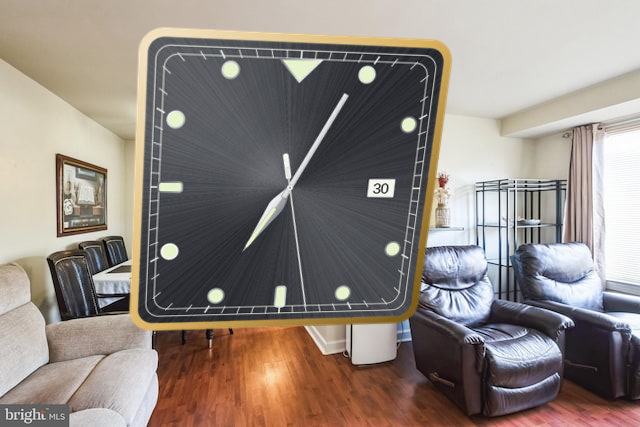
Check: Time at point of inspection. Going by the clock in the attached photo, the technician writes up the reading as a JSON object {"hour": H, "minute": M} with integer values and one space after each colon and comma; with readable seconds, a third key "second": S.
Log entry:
{"hour": 7, "minute": 4, "second": 28}
